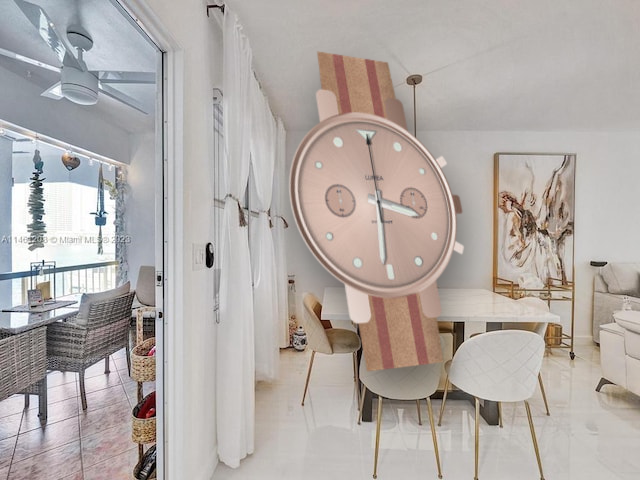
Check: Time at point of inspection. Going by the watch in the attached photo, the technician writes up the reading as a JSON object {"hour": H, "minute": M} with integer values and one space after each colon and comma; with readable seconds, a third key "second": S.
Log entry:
{"hour": 3, "minute": 31}
